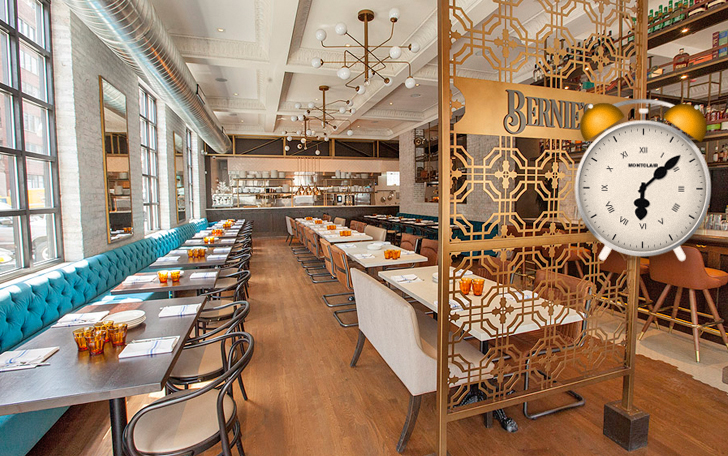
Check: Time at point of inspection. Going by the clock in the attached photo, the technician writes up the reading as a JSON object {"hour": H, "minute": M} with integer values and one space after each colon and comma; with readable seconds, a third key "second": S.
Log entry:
{"hour": 6, "minute": 8}
